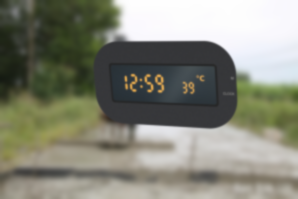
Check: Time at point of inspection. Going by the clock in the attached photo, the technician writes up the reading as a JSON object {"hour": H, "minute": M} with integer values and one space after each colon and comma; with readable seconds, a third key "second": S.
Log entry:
{"hour": 12, "minute": 59}
